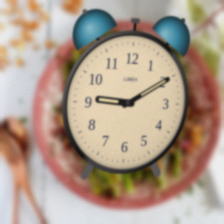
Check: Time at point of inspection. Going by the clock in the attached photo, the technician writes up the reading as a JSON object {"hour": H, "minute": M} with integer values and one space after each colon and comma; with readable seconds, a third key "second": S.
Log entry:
{"hour": 9, "minute": 10}
